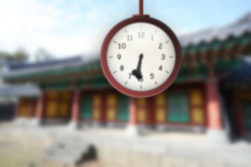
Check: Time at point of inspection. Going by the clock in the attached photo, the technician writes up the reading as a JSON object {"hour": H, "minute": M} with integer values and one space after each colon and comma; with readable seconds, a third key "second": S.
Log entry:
{"hour": 6, "minute": 31}
